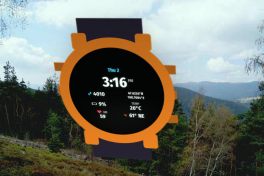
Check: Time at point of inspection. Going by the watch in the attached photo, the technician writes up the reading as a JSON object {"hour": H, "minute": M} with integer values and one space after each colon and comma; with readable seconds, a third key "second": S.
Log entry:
{"hour": 3, "minute": 16}
